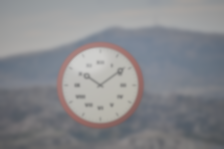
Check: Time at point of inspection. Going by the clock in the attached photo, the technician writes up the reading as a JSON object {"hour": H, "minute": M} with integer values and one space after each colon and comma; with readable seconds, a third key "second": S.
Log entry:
{"hour": 10, "minute": 9}
